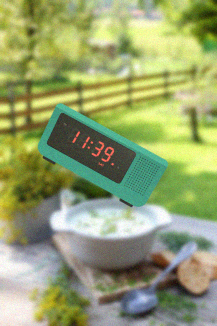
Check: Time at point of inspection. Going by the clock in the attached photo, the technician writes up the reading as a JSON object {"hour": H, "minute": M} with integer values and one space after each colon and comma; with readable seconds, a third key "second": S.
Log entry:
{"hour": 11, "minute": 39}
